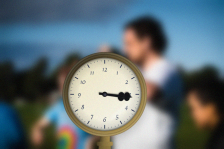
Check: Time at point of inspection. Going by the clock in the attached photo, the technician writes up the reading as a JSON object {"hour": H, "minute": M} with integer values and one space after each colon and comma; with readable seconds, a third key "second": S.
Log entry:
{"hour": 3, "minute": 16}
